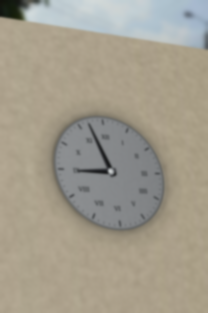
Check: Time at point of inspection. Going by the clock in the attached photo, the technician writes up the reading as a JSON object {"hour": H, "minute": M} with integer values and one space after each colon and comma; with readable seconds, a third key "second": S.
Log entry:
{"hour": 8, "minute": 57}
